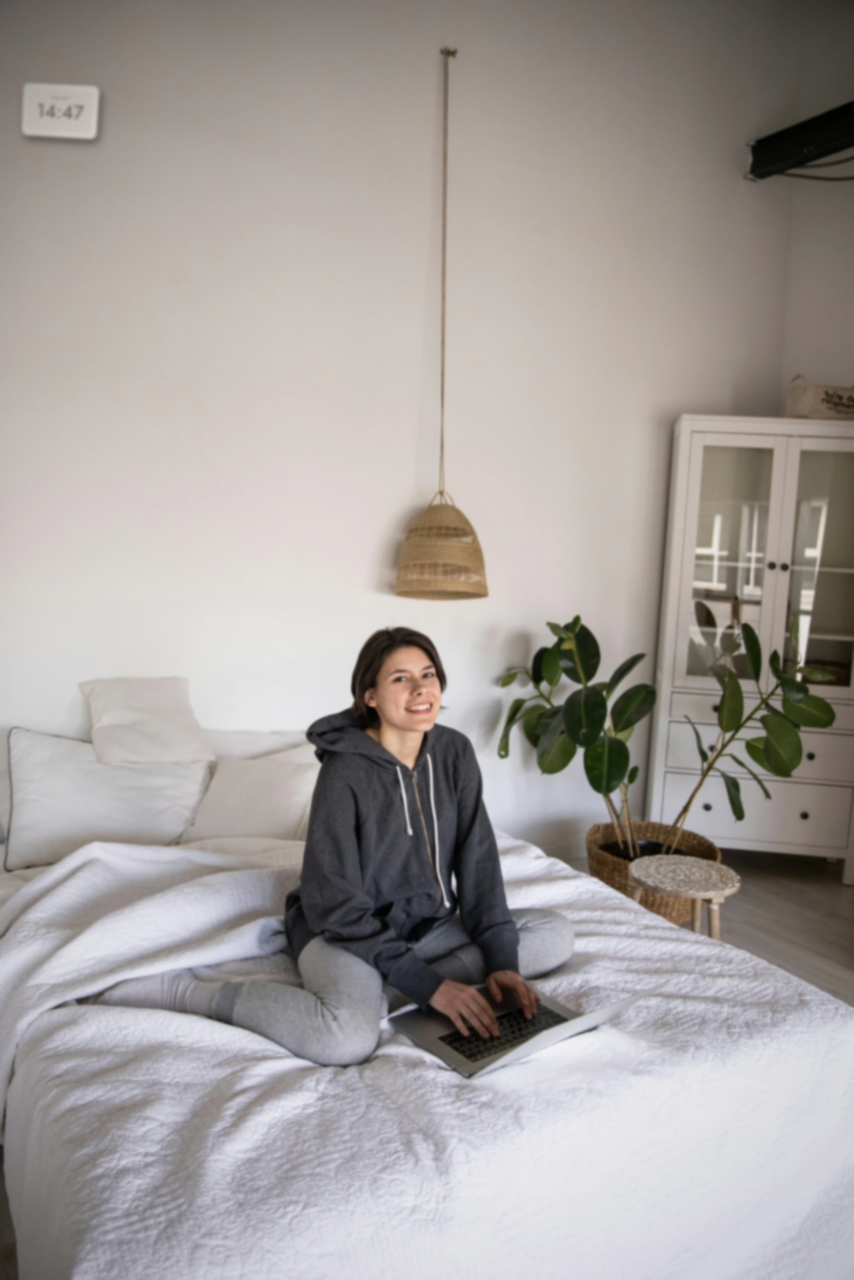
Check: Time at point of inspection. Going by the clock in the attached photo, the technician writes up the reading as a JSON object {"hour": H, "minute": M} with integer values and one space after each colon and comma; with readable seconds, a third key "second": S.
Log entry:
{"hour": 14, "minute": 47}
